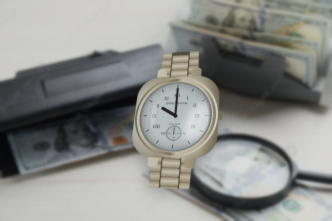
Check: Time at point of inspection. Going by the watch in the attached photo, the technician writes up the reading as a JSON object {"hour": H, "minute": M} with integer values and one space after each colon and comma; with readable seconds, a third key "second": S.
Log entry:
{"hour": 10, "minute": 0}
